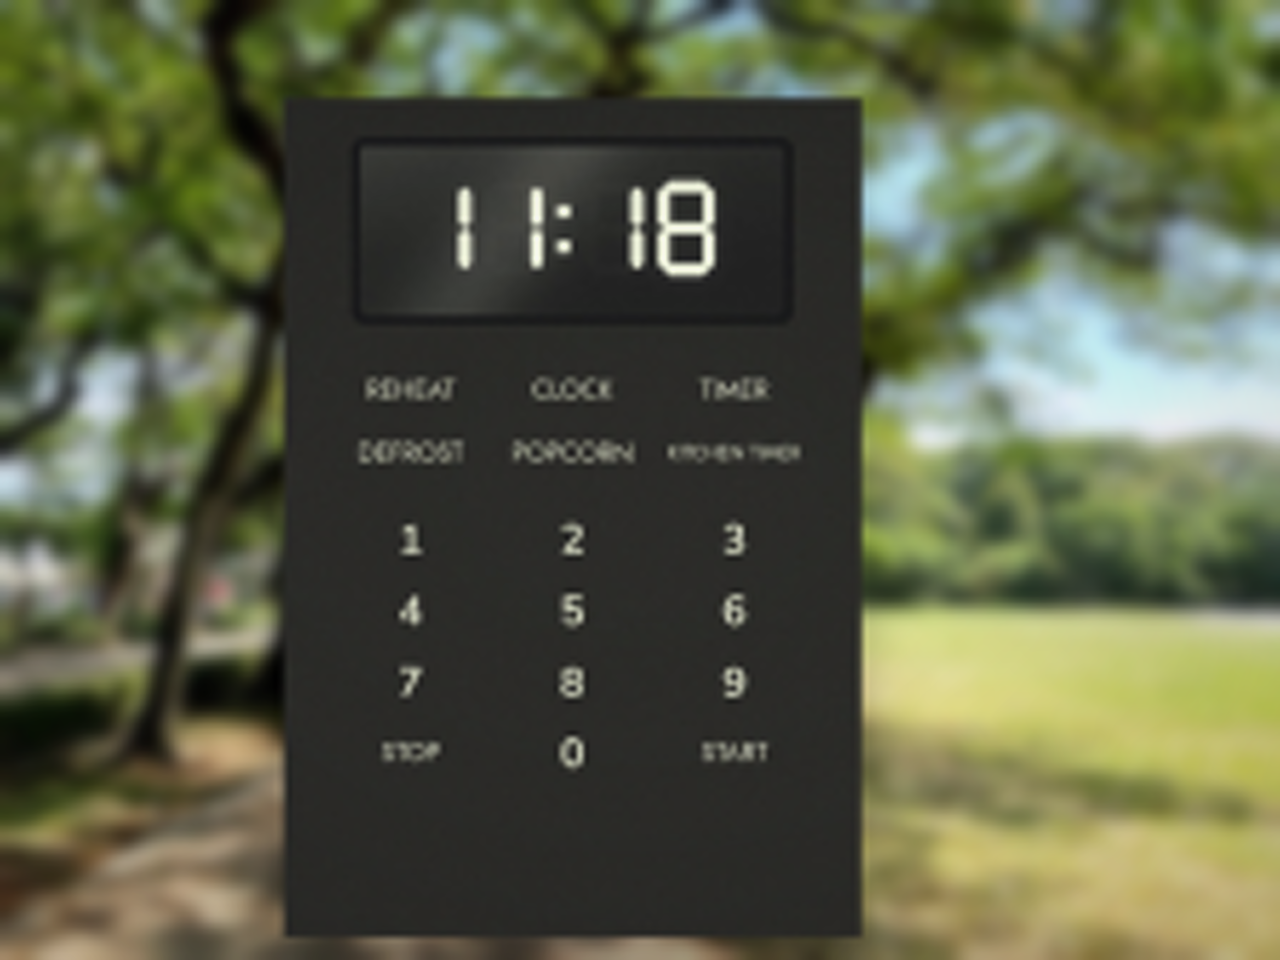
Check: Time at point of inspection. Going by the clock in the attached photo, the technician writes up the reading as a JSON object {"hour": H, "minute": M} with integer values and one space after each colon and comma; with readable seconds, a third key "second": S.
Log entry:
{"hour": 11, "minute": 18}
